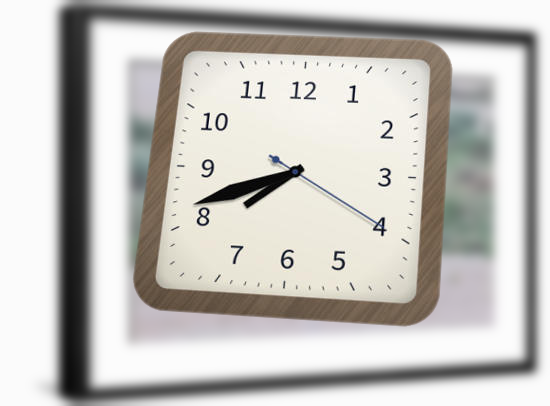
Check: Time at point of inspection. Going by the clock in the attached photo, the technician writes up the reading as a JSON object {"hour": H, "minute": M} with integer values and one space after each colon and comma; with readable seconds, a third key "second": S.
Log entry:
{"hour": 7, "minute": 41, "second": 20}
